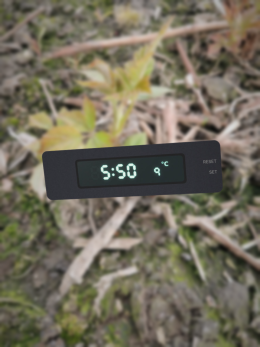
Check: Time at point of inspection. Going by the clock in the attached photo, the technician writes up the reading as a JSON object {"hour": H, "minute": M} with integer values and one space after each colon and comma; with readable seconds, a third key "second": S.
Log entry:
{"hour": 5, "minute": 50}
